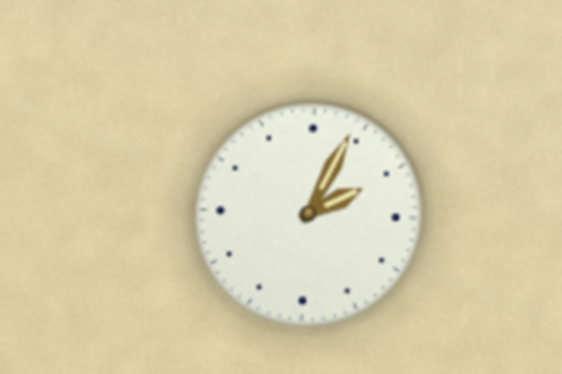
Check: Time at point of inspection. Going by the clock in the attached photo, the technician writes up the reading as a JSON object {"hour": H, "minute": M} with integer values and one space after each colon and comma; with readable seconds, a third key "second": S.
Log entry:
{"hour": 2, "minute": 4}
